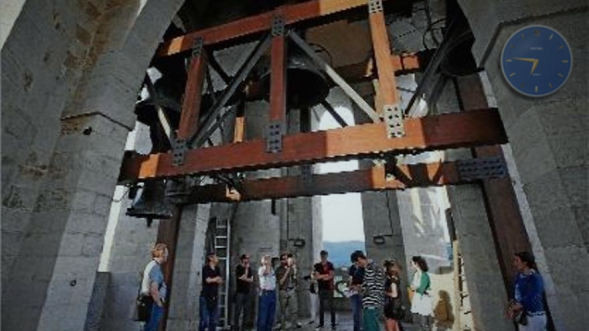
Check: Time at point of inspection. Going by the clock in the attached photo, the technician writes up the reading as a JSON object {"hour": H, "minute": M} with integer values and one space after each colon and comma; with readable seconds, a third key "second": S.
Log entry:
{"hour": 6, "minute": 46}
